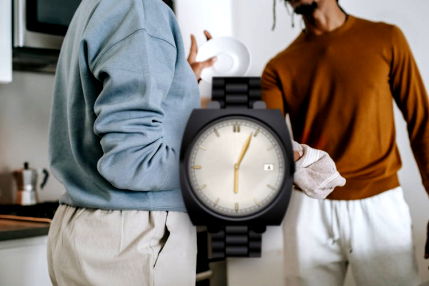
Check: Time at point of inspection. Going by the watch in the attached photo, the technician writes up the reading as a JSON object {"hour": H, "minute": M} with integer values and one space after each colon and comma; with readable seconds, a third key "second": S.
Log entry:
{"hour": 6, "minute": 4}
